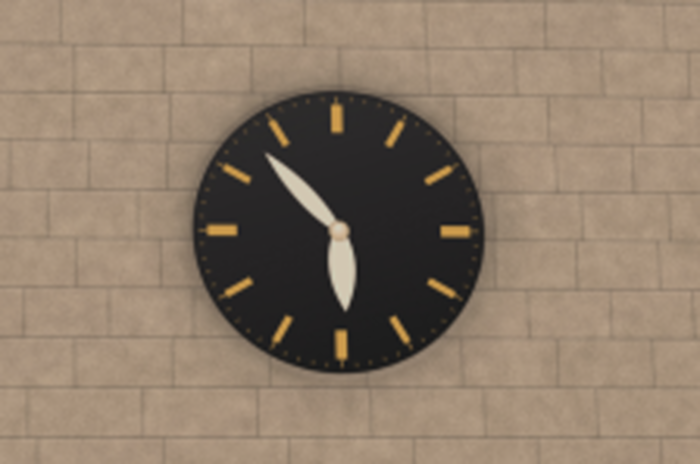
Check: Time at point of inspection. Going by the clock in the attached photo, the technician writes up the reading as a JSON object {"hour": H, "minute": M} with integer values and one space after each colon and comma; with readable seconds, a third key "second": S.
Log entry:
{"hour": 5, "minute": 53}
